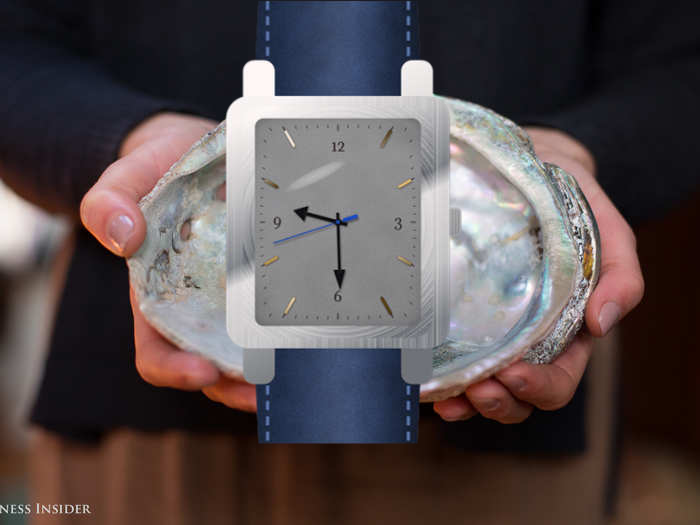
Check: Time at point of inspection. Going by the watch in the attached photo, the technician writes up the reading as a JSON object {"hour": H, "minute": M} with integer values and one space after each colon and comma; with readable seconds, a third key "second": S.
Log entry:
{"hour": 9, "minute": 29, "second": 42}
